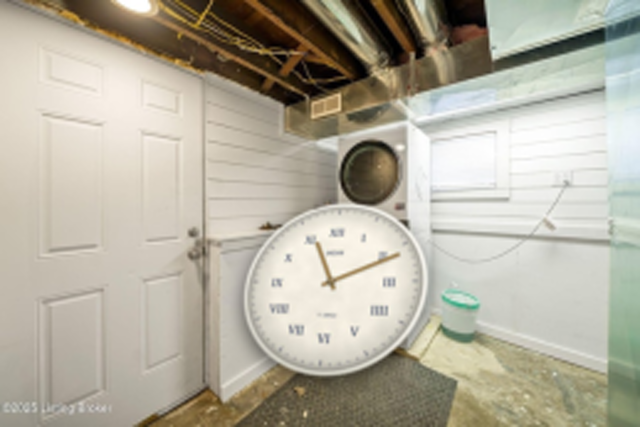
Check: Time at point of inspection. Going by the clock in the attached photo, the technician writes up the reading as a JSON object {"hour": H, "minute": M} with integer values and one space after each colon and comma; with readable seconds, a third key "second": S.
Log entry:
{"hour": 11, "minute": 11}
